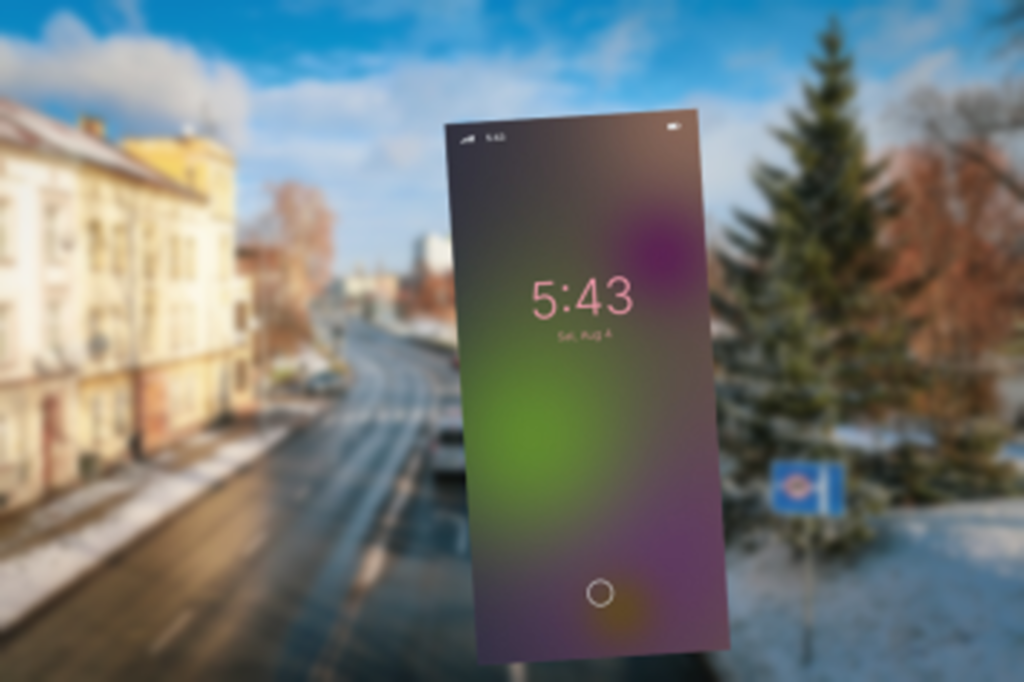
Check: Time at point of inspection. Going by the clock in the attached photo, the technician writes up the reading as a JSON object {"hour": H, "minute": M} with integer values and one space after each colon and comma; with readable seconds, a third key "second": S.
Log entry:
{"hour": 5, "minute": 43}
